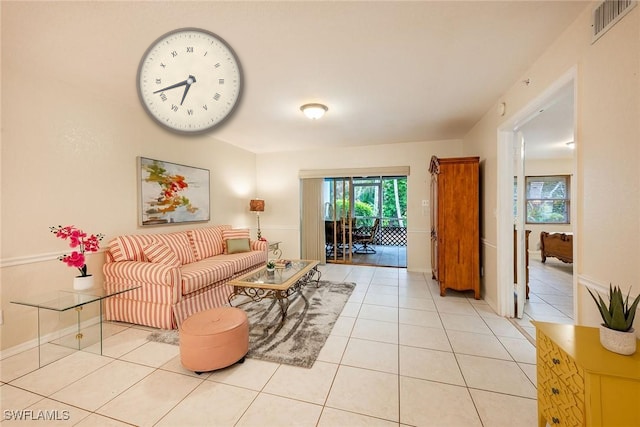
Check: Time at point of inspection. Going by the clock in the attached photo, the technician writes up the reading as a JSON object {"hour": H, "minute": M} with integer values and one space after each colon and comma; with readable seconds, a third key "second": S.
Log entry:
{"hour": 6, "minute": 42}
